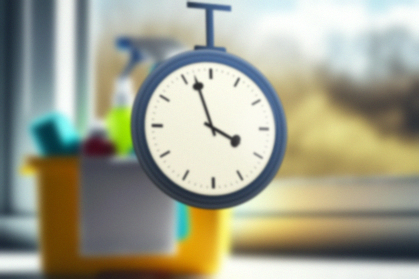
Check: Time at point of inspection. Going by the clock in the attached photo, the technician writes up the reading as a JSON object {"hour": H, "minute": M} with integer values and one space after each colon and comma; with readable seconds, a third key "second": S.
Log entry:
{"hour": 3, "minute": 57}
